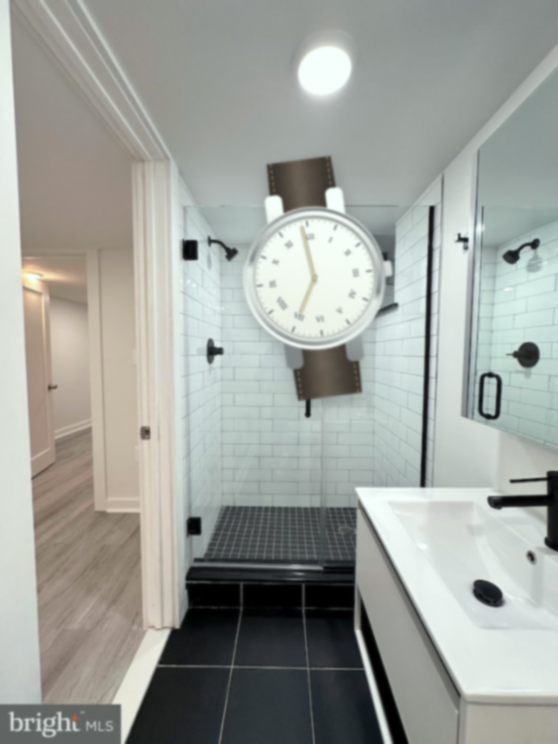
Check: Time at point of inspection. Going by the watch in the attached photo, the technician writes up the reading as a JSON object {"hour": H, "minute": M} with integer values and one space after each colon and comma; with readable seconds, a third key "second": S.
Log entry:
{"hour": 6, "minute": 59}
